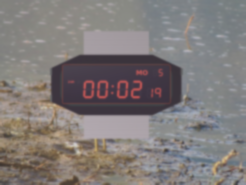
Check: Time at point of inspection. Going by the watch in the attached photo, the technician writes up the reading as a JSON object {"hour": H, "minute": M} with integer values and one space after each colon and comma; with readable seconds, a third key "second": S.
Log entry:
{"hour": 0, "minute": 2, "second": 19}
